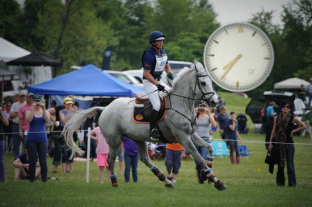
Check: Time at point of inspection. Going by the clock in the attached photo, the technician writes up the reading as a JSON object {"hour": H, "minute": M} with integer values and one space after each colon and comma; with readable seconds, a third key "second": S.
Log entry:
{"hour": 7, "minute": 36}
